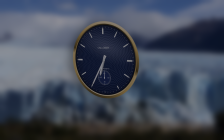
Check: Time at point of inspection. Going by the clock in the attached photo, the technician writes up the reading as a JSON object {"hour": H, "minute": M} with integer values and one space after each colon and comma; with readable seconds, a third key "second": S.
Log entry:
{"hour": 6, "minute": 35}
